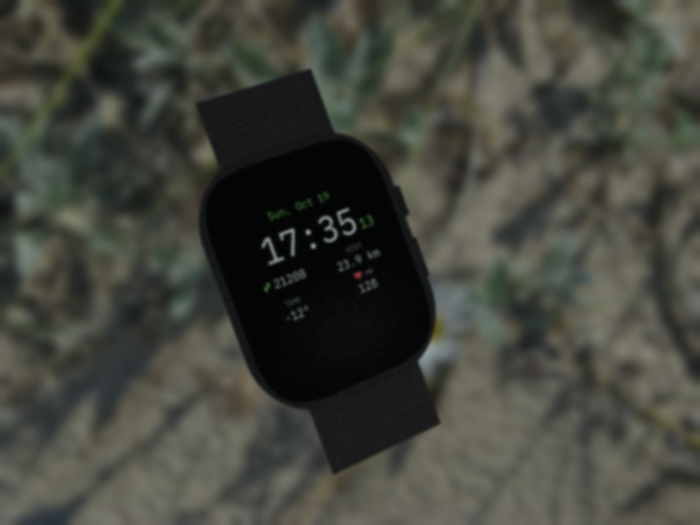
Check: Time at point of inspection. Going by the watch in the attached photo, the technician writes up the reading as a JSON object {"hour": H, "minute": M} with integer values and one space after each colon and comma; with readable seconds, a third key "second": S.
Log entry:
{"hour": 17, "minute": 35}
